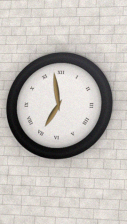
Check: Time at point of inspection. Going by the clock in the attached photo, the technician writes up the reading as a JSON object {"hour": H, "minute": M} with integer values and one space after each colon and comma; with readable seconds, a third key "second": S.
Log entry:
{"hour": 6, "minute": 58}
